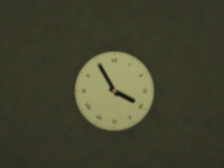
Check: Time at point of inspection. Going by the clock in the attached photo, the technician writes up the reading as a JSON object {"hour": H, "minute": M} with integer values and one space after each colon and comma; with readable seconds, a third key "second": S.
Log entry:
{"hour": 3, "minute": 55}
